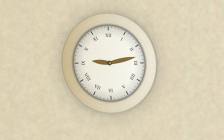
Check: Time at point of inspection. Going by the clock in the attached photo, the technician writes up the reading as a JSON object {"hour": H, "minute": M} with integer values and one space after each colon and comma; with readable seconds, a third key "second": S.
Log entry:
{"hour": 9, "minute": 13}
